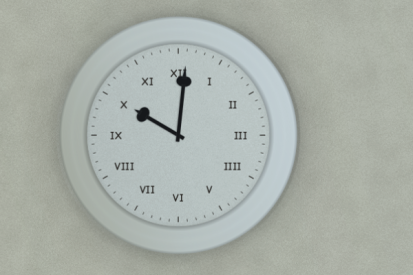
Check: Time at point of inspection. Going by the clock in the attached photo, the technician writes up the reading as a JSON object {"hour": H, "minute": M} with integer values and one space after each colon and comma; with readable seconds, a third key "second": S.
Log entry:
{"hour": 10, "minute": 1}
